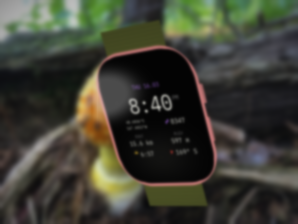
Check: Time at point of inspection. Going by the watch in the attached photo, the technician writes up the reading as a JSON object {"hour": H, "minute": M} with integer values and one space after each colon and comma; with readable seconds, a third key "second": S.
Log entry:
{"hour": 8, "minute": 40}
